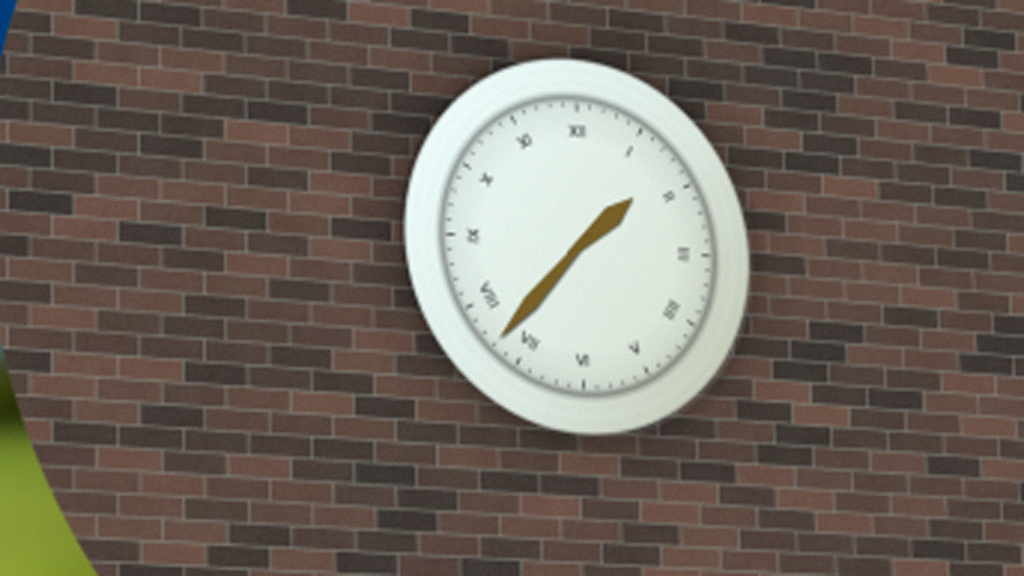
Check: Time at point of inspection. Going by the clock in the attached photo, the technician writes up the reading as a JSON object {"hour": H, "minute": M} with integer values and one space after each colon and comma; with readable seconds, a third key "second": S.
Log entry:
{"hour": 1, "minute": 37}
